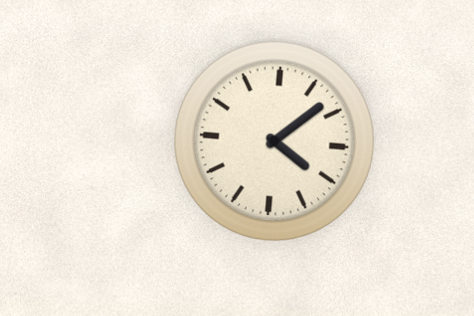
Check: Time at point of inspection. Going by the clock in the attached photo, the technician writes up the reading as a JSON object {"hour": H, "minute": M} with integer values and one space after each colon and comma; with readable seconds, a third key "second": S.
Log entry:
{"hour": 4, "minute": 8}
